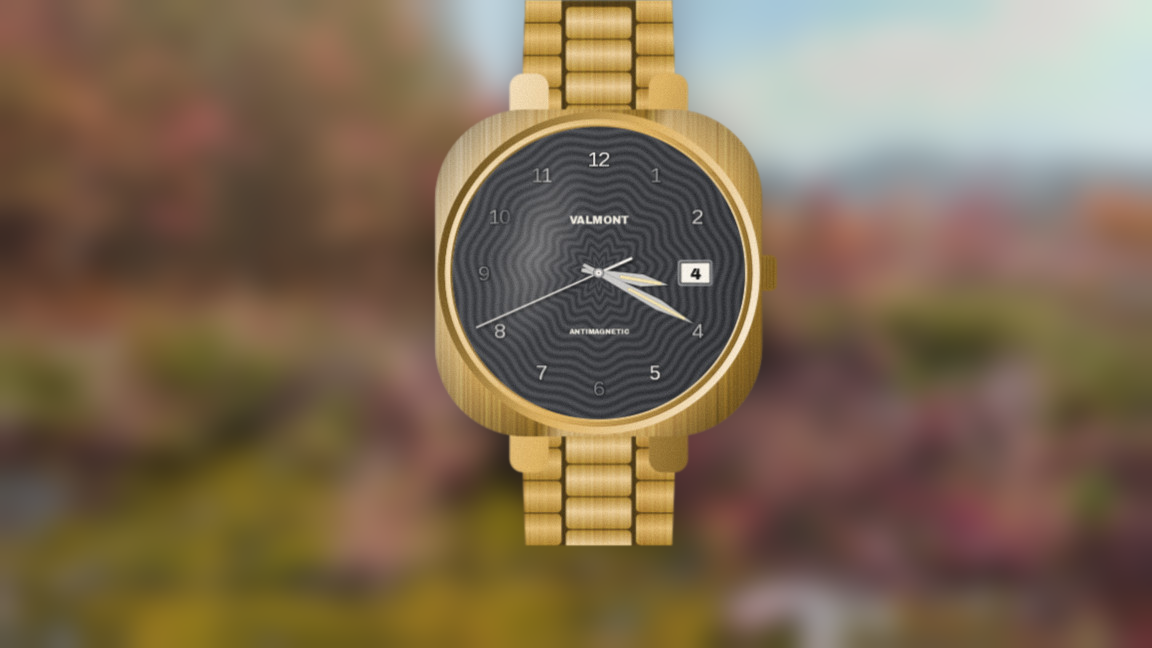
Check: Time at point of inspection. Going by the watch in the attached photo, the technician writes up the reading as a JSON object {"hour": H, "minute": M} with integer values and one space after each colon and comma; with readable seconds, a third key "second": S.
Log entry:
{"hour": 3, "minute": 19, "second": 41}
